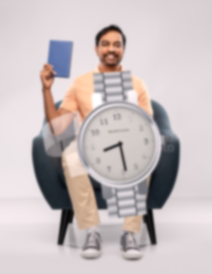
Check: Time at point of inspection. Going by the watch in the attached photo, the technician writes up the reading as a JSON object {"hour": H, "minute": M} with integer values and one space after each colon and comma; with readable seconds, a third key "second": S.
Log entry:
{"hour": 8, "minute": 29}
